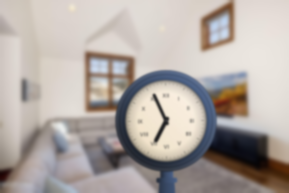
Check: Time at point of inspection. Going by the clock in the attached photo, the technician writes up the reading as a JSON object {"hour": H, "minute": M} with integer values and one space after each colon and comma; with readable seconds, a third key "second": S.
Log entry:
{"hour": 6, "minute": 56}
